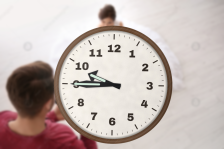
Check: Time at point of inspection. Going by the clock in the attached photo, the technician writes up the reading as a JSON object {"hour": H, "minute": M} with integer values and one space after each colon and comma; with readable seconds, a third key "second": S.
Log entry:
{"hour": 9, "minute": 45}
